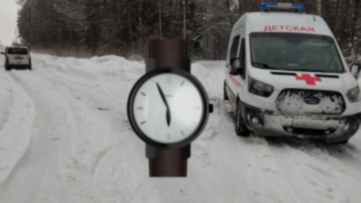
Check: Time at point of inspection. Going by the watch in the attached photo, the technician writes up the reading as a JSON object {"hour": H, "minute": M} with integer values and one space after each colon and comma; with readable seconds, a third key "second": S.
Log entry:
{"hour": 5, "minute": 56}
